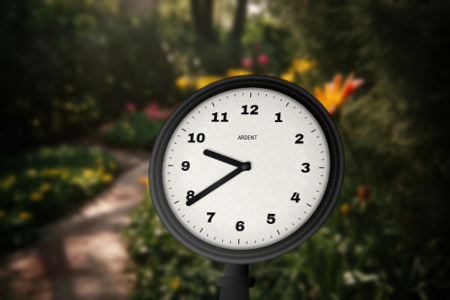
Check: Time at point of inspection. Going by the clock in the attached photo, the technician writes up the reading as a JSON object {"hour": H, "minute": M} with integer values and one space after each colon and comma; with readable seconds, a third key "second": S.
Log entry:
{"hour": 9, "minute": 39}
